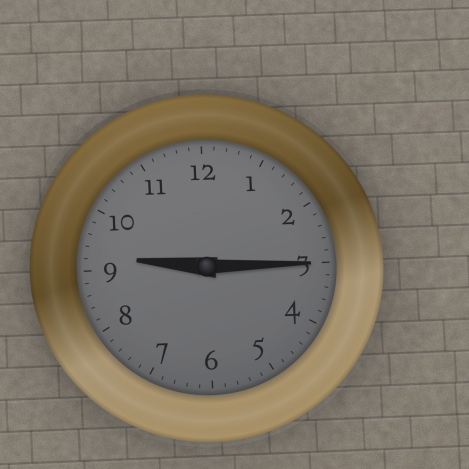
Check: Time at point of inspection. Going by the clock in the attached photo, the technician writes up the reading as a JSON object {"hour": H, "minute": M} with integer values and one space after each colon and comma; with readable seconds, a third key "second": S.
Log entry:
{"hour": 9, "minute": 15}
